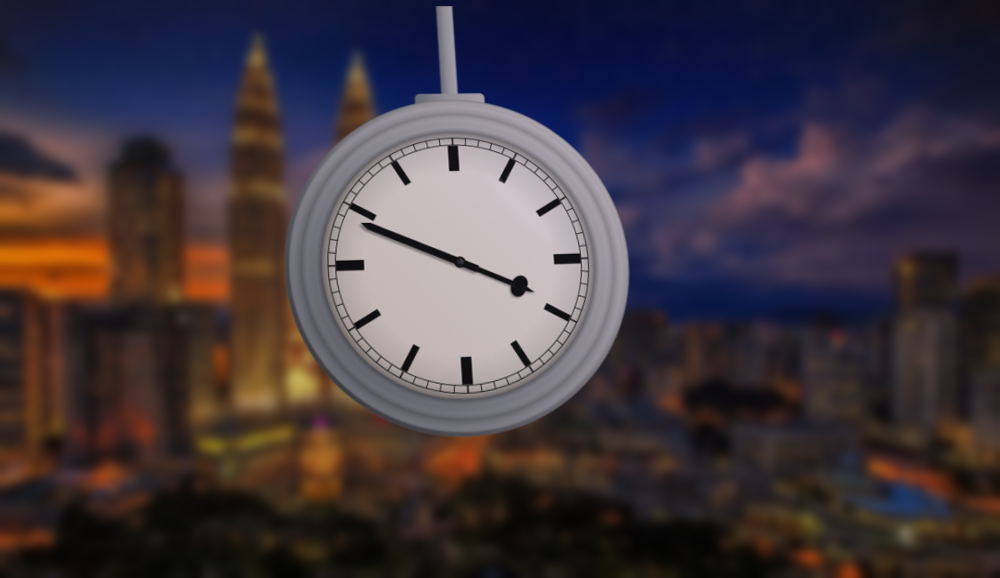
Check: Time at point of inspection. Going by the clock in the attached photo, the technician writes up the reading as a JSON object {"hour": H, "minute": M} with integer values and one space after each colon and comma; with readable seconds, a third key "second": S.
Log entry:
{"hour": 3, "minute": 49}
